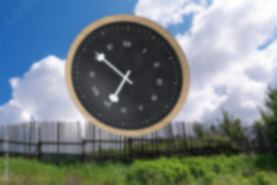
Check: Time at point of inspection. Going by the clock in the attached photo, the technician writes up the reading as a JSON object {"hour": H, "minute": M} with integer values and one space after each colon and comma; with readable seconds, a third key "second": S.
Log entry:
{"hour": 6, "minute": 51}
